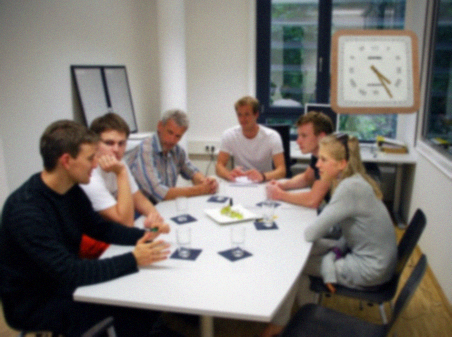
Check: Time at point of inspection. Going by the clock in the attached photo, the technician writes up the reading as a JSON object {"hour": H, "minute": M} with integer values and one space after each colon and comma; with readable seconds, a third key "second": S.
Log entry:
{"hour": 4, "minute": 25}
